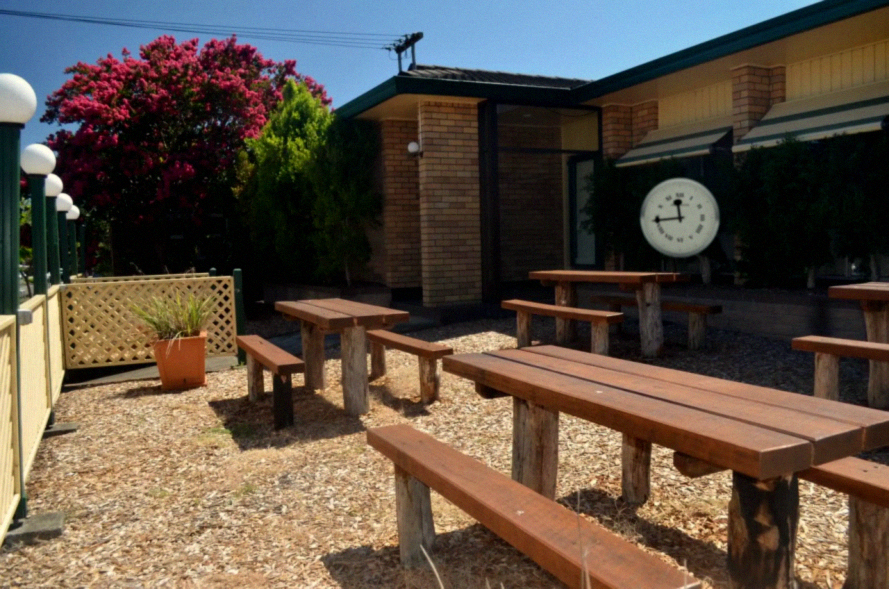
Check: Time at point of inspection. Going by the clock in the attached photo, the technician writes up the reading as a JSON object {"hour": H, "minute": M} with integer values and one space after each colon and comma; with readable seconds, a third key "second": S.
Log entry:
{"hour": 11, "minute": 44}
